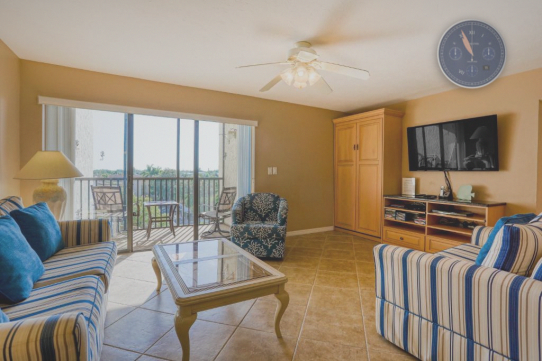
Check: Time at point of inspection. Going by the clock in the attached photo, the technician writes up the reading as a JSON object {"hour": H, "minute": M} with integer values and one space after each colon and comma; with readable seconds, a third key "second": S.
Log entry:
{"hour": 10, "minute": 56}
